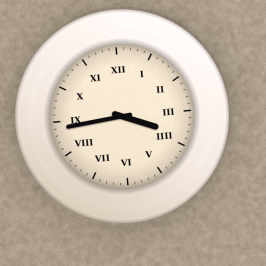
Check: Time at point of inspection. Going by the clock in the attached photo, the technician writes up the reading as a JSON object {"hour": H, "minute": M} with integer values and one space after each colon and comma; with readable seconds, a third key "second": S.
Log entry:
{"hour": 3, "minute": 44}
